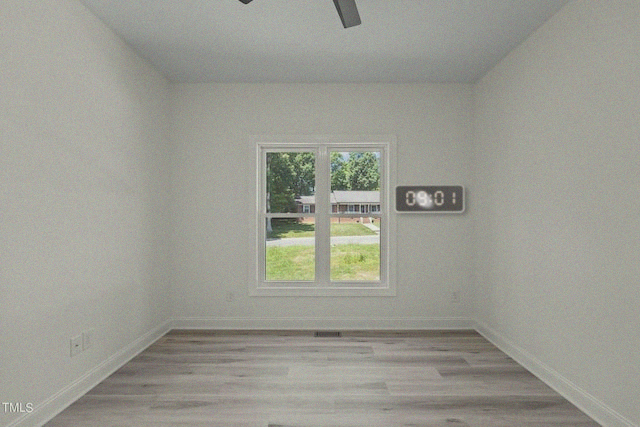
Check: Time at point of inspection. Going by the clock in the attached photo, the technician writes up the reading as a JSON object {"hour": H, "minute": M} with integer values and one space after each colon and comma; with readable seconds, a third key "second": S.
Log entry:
{"hour": 9, "minute": 1}
